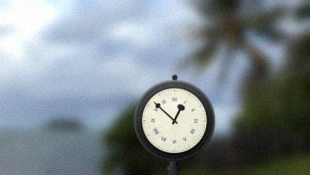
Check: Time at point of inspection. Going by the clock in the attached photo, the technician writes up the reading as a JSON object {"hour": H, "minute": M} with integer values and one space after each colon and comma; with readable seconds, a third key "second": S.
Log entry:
{"hour": 12, "minute": 52}
